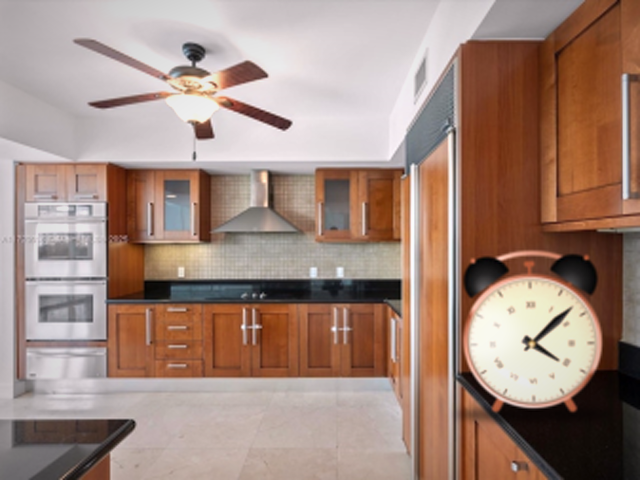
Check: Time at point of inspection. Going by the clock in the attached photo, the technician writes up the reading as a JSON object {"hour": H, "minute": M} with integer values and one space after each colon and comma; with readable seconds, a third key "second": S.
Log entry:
{"hour": 4, "minute": 8}
